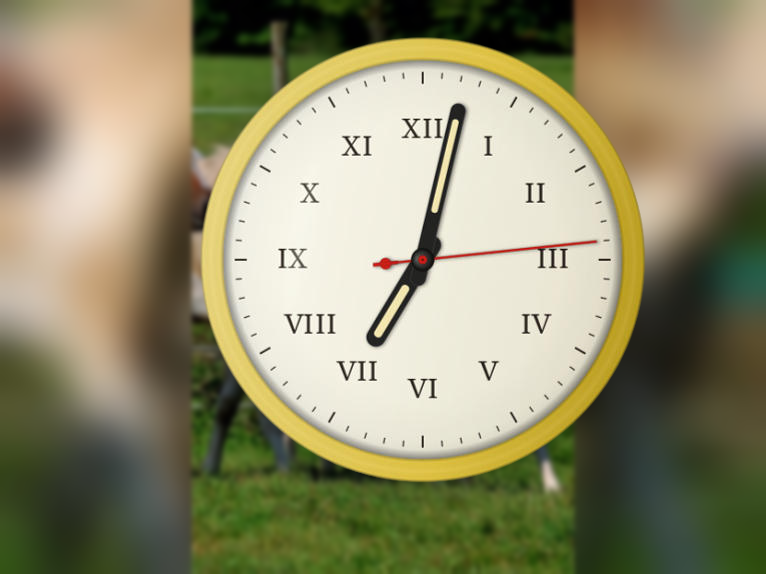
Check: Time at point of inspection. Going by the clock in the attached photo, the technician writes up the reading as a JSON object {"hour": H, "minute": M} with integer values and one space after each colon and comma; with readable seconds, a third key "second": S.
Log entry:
{"hour": 7, "minute": 2, "second": 14}
